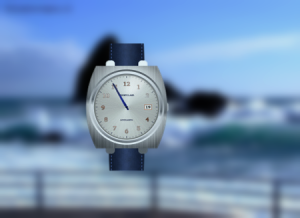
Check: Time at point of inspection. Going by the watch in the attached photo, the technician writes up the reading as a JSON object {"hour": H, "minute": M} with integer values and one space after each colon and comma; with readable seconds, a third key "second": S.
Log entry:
{"hour": 10, "minute": 55}
